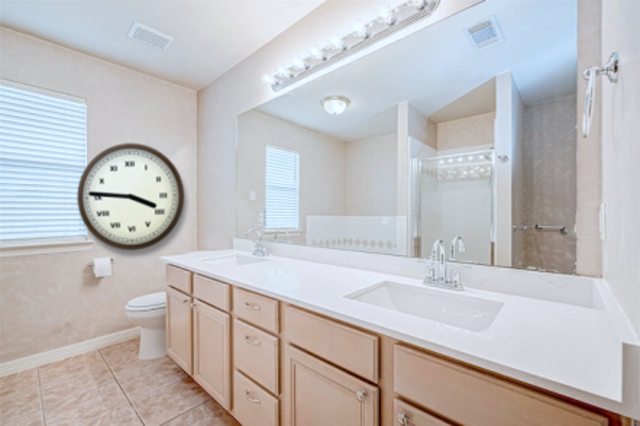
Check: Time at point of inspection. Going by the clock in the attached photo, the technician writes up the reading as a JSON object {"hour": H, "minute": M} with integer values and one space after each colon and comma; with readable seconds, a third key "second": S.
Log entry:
{"hour": 3, "minute": 46}
